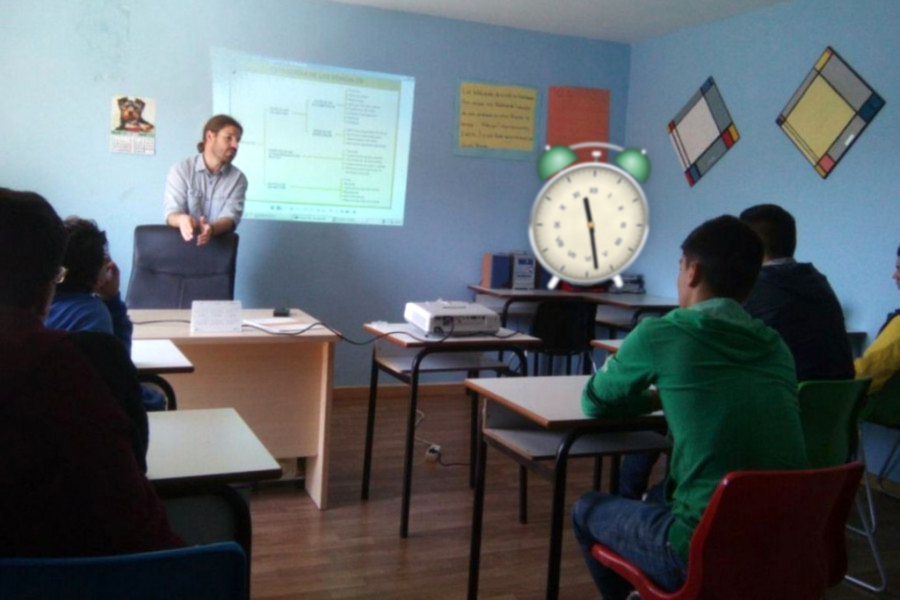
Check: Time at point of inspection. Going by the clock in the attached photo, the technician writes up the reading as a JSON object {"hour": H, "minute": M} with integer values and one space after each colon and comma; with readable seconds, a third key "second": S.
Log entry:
{"hour": 11, "minute": 28}
